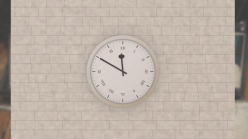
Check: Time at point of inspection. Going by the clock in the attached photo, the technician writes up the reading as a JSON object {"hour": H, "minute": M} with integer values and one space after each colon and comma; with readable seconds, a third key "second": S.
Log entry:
{"hour": 11, "minute": 50}
